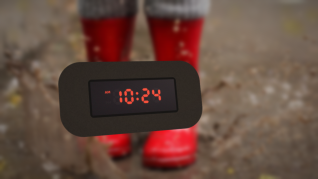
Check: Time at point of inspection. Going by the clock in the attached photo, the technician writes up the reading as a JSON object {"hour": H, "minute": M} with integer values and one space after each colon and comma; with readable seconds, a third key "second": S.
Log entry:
{"hour": 10, "minute": 24}
